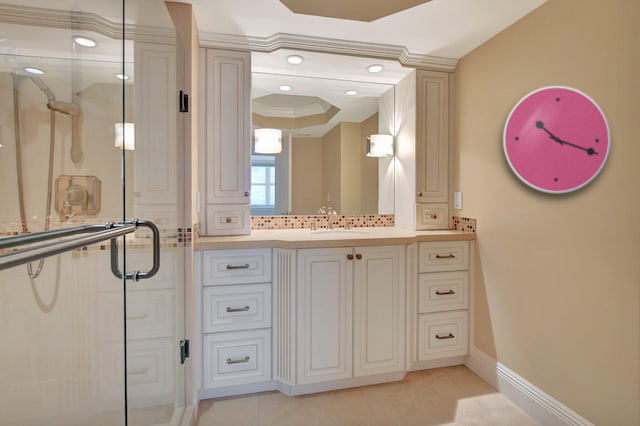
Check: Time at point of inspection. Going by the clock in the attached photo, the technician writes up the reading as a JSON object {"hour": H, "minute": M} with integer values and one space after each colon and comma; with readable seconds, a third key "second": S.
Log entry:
{"hour": 10, "minute": 18}
